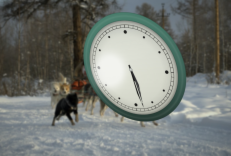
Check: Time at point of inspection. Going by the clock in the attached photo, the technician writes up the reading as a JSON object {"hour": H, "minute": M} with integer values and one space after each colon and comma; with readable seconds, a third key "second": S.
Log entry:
{"hour": 5, "minute": 28}
